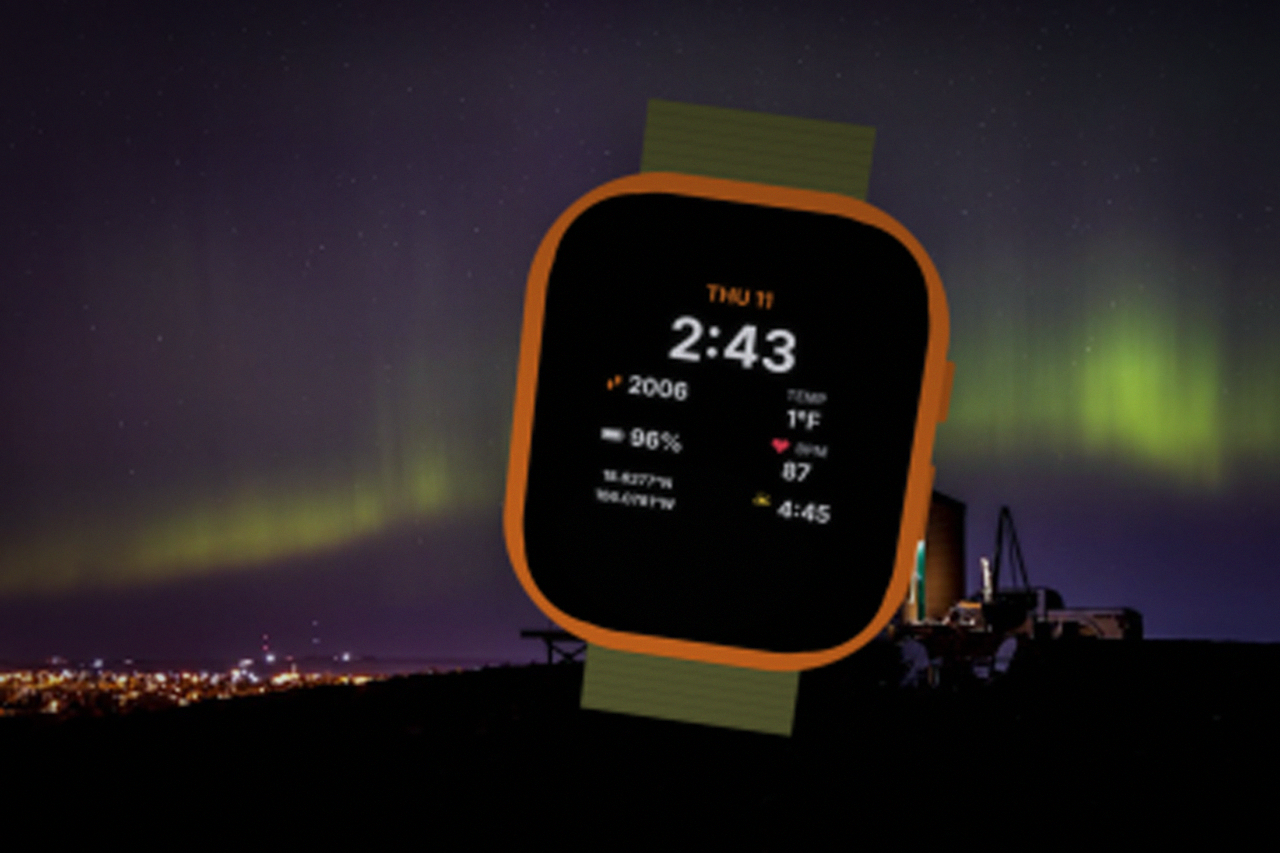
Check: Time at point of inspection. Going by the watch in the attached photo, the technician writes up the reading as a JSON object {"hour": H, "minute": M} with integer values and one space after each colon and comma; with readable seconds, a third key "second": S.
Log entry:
{"hour": 2, "minute": 43}
